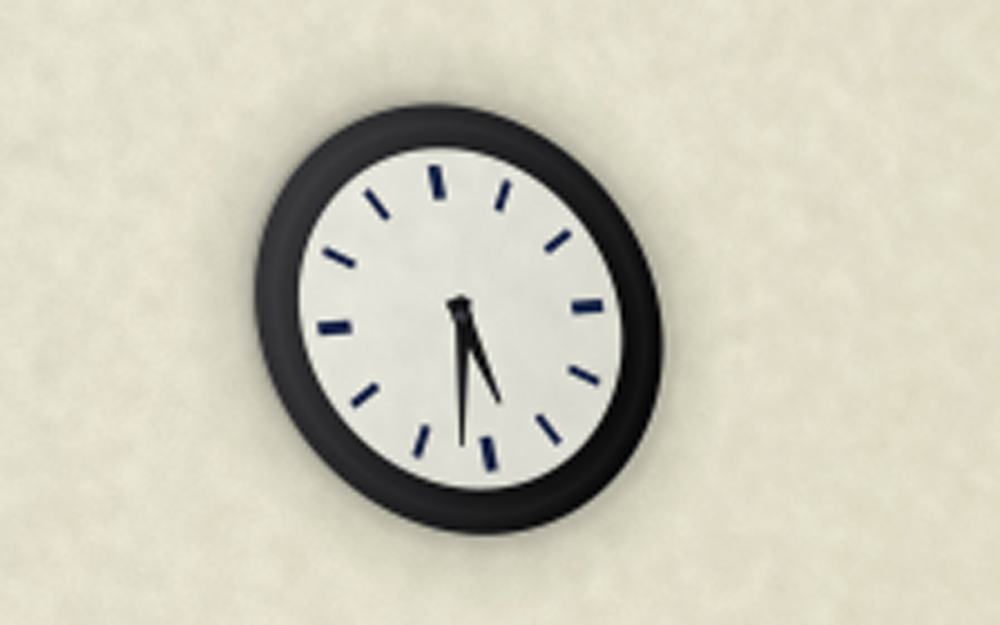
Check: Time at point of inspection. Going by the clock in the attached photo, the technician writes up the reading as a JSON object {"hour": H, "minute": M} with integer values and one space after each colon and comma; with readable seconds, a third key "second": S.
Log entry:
{"hour": 5, "minute": 32}
